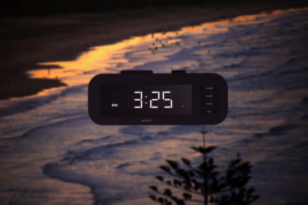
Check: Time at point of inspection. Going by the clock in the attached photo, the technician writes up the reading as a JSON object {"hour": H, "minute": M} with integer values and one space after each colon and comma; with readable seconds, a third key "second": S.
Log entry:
{"hour": 3, "minute": 25}
